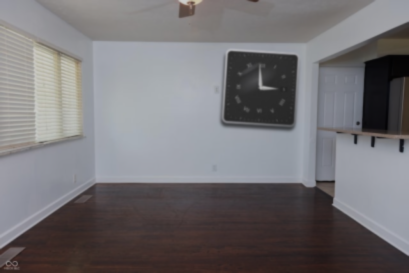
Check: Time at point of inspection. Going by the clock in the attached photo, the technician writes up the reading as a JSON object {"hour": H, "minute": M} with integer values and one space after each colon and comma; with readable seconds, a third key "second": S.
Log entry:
{"hour": 2, "minute": 59}
